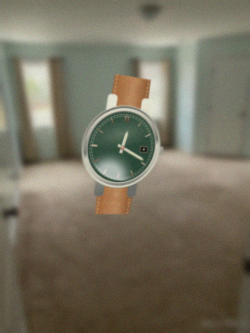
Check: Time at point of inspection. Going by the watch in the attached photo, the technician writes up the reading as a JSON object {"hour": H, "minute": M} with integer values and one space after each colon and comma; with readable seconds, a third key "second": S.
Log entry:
{"hour": 12, "minute": 19}
